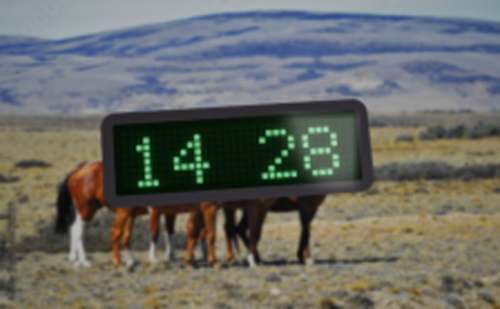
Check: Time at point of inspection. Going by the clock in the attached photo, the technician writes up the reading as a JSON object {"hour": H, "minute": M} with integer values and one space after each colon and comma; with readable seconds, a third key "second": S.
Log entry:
{"hour": 14, "minute": 28}
